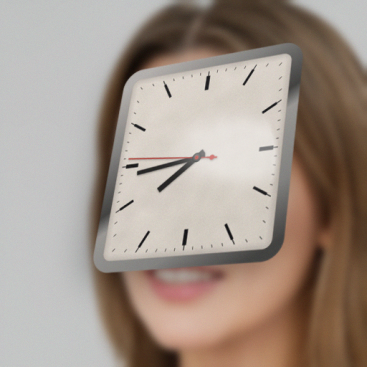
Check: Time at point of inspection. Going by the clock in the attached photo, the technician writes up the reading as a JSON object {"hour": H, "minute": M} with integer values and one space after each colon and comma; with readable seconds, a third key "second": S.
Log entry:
{"hour": 7, "minute": 43, "second": 46}
